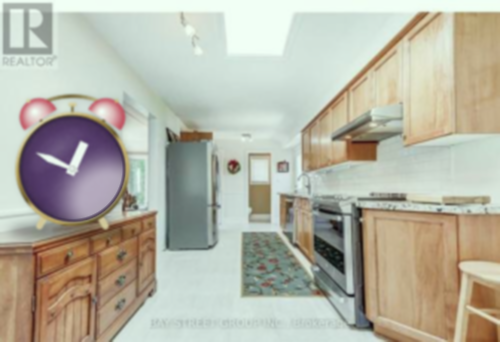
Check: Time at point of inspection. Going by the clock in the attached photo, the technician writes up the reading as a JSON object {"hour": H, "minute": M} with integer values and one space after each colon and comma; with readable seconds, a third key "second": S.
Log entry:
{"hour": 12, "minute": 49}
